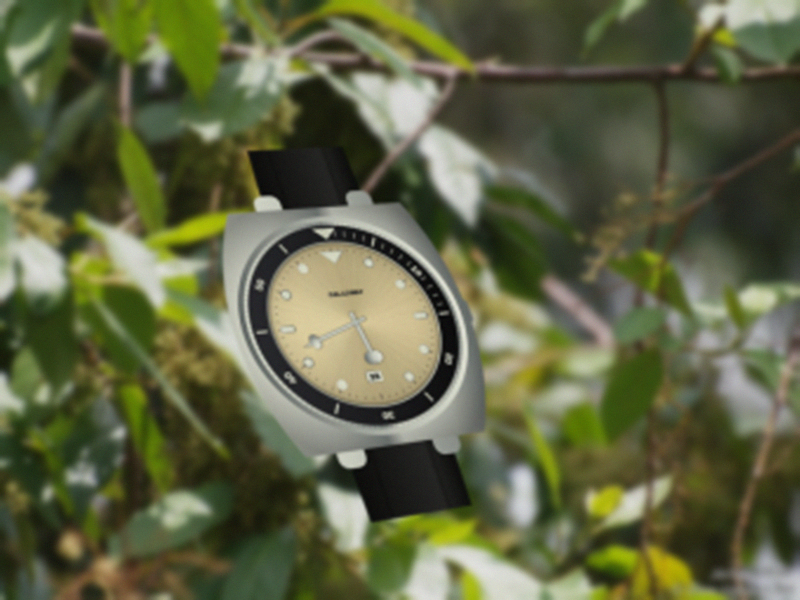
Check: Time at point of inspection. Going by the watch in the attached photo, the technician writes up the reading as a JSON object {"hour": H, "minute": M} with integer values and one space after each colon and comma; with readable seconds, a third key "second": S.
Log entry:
{"hour": 5, "minute": 42}
